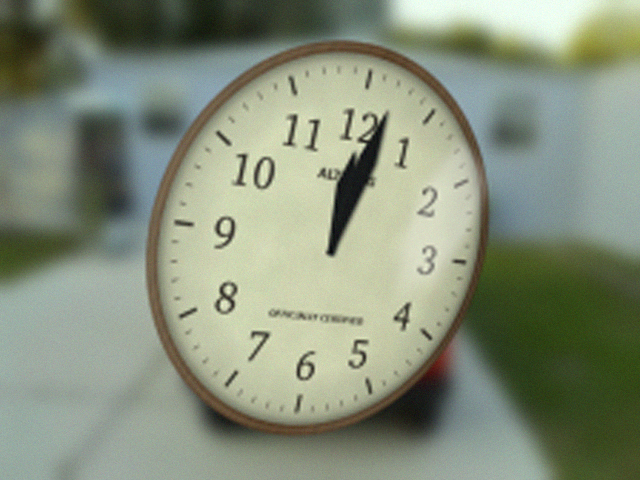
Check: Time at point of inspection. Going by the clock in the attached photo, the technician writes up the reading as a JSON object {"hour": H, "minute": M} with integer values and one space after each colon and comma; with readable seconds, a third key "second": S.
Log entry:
{"hour": 12, "minute": 2}
